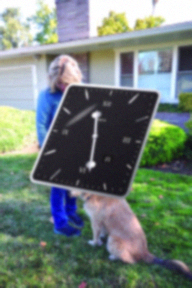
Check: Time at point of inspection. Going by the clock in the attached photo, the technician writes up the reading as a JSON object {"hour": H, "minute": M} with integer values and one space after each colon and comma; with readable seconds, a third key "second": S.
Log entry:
{"hour": 11, "minute": 28}
